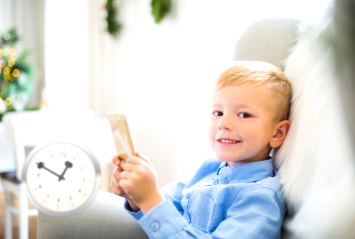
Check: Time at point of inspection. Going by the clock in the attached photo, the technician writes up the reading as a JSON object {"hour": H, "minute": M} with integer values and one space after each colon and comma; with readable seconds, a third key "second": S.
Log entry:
{"hour": 12, "minute": 49}
